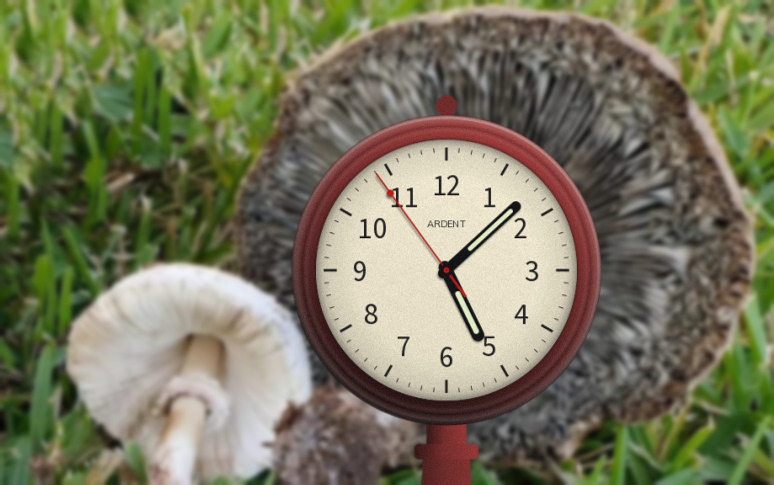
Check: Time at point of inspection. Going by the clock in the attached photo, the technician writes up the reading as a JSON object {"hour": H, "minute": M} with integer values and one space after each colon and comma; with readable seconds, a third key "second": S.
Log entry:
{"hour": 5, "minute": 7, "second": 54}
